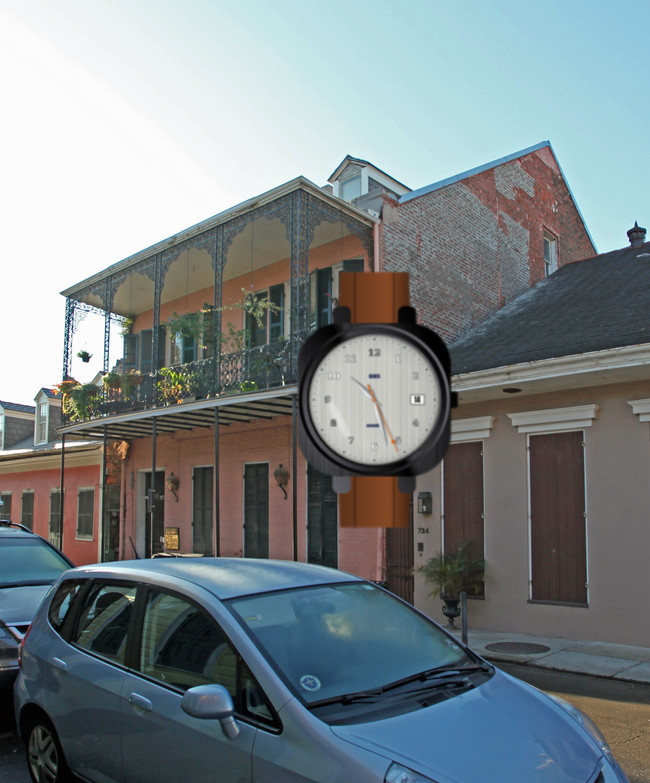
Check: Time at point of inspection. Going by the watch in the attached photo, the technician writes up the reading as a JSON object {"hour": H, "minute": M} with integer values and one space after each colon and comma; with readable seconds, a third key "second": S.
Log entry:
{"hour": 10, "minute": 27, "second": 26}
